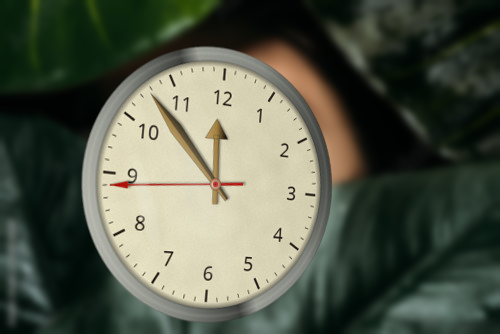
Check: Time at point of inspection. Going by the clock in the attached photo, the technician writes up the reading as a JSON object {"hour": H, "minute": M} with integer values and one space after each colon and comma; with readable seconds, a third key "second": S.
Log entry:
{"hour": 11, "minute": 52, "second": 44}
